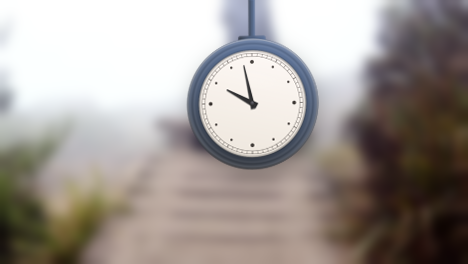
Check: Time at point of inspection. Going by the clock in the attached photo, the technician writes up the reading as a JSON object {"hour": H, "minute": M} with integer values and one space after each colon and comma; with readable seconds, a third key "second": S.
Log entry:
{"hour": 9, "minute": 58}
